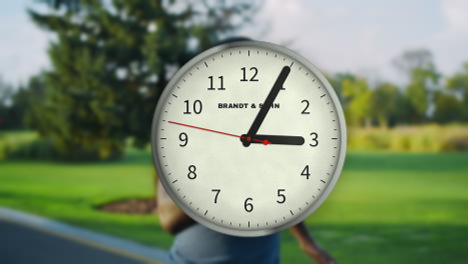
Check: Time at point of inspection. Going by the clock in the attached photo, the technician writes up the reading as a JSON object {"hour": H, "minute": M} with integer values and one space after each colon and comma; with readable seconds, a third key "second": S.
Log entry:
{"hour": 3, "minute": 4, "second": 47}
